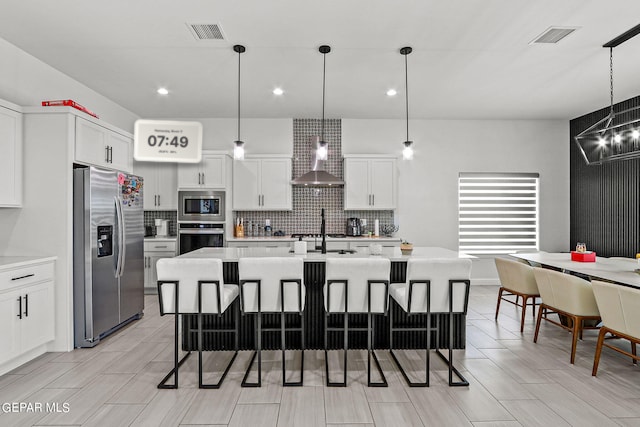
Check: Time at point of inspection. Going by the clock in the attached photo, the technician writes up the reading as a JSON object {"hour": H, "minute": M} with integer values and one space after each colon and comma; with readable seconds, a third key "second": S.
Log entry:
{"hour": 7, "minute": 49}
